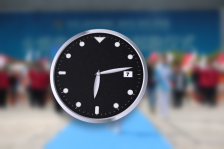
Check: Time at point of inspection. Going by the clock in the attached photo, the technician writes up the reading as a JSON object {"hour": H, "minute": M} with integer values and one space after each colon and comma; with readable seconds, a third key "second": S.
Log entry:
{"hour": 6, "minute": 13}
